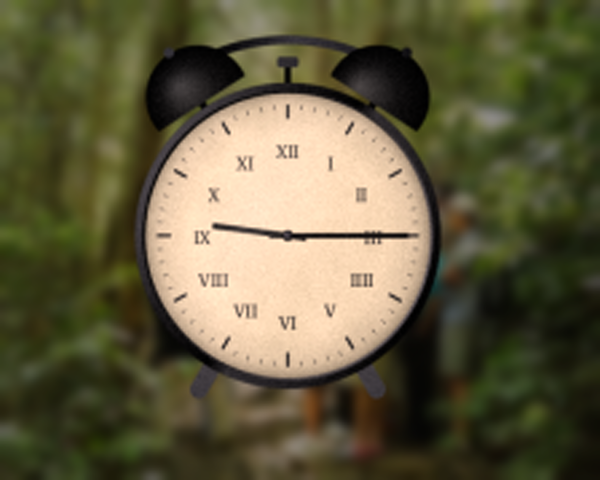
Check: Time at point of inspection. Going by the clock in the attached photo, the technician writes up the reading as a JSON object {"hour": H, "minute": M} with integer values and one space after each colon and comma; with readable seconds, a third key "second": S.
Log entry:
{"hour": 9, "minute": 15}
